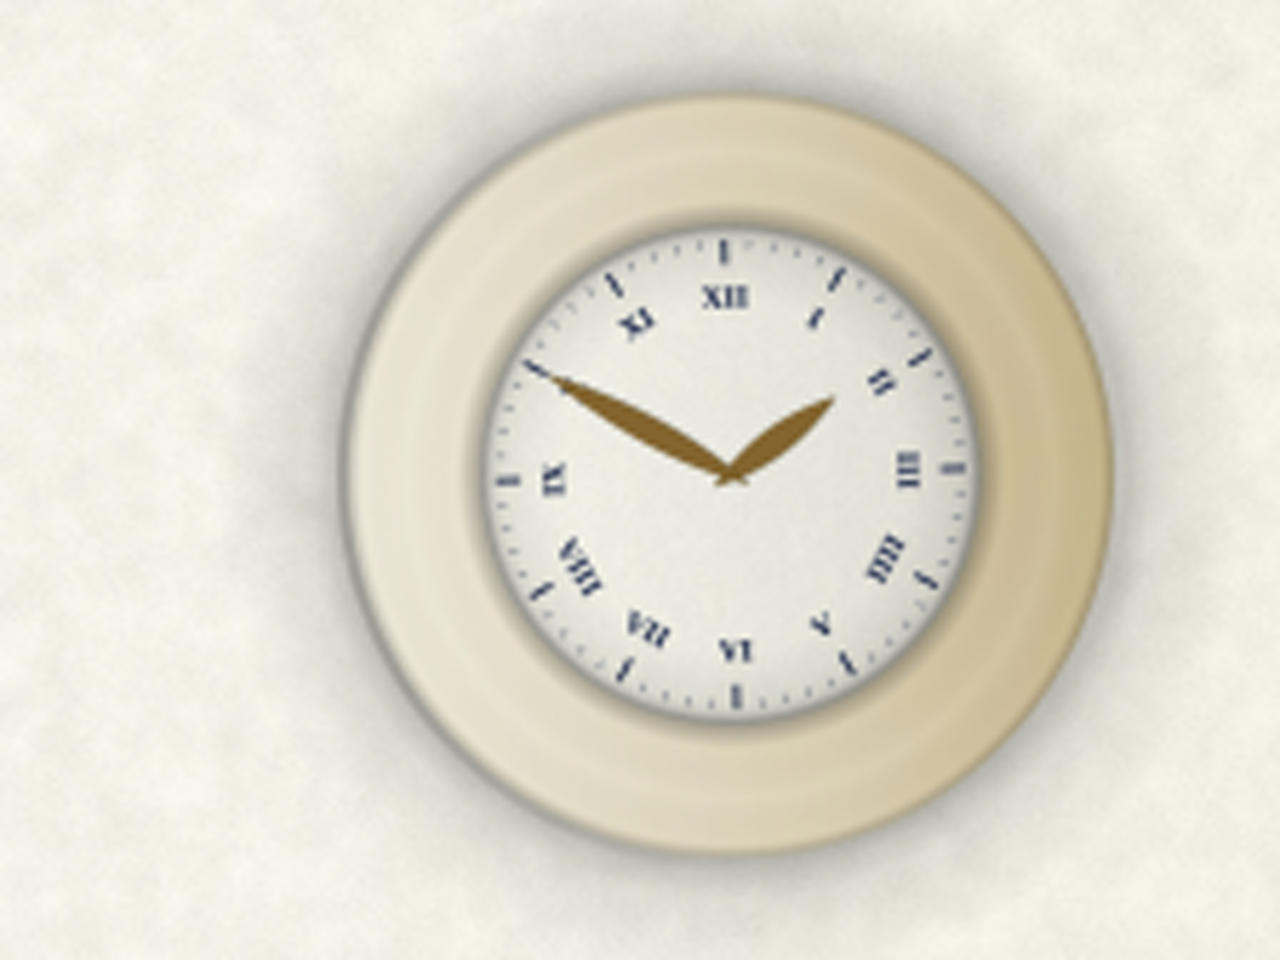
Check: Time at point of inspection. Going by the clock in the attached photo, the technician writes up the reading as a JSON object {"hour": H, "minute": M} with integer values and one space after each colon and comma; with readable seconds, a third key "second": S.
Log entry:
{"hour": 1, "minute": 50}
